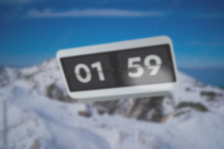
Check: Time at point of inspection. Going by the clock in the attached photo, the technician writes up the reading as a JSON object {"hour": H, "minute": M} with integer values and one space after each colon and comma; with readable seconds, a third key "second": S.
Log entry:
{"hour": 1, "minute": 59}
